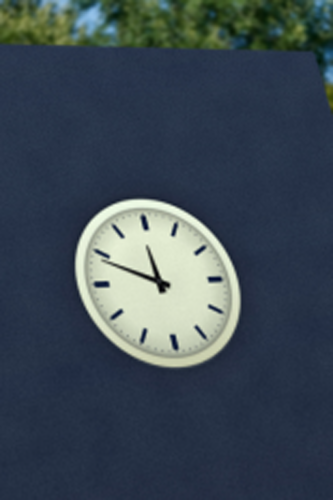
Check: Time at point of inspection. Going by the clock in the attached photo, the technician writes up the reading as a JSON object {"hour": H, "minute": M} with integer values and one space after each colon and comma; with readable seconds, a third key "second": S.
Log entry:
{"hour": 11, "minute": 49}
